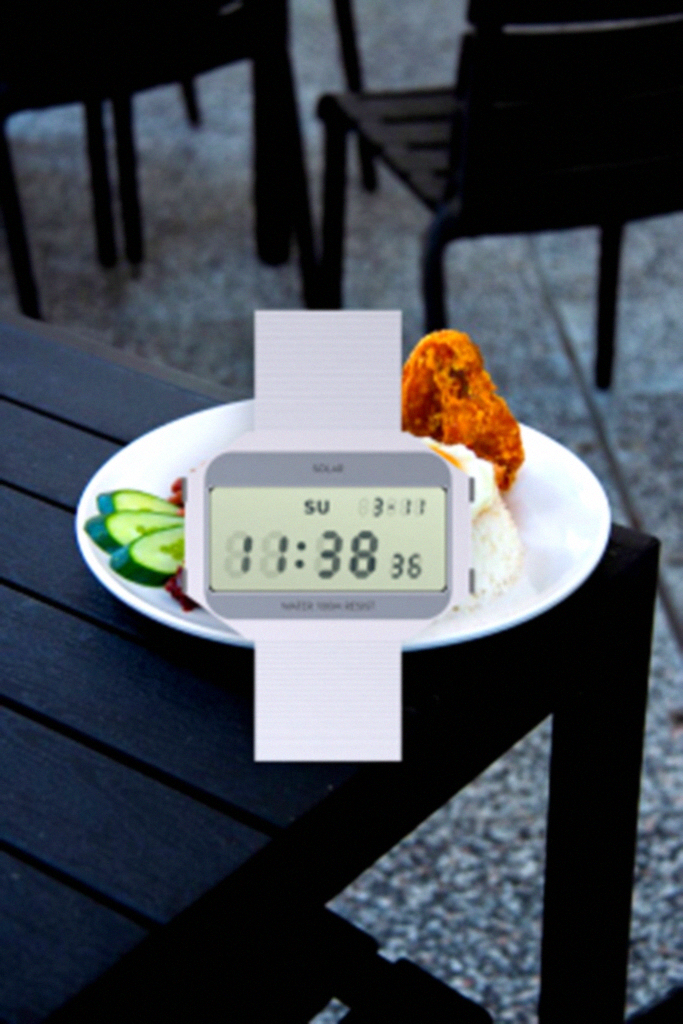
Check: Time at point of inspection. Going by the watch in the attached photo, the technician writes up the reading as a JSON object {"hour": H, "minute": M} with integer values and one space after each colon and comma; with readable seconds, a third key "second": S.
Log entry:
{"hour": 11, "minute": 38, "second": 36}
